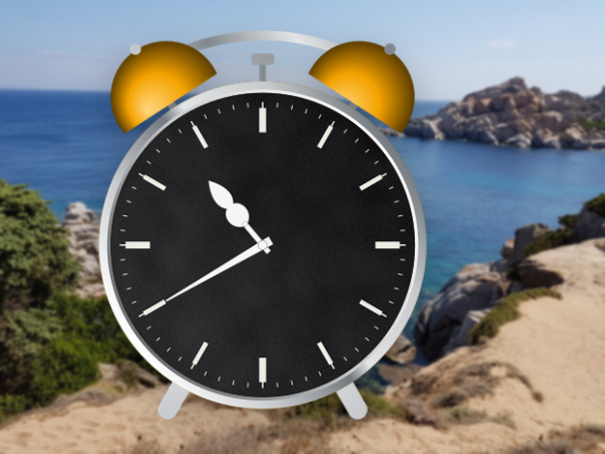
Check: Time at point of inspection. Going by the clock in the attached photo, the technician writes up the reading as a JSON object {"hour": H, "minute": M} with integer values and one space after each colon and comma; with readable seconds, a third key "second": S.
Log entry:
{"hour": 10, "minute": 40}
